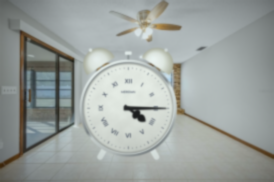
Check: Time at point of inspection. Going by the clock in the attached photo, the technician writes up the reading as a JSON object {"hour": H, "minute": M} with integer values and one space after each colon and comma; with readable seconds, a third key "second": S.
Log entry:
{"hour": 4, "minute": 15}
